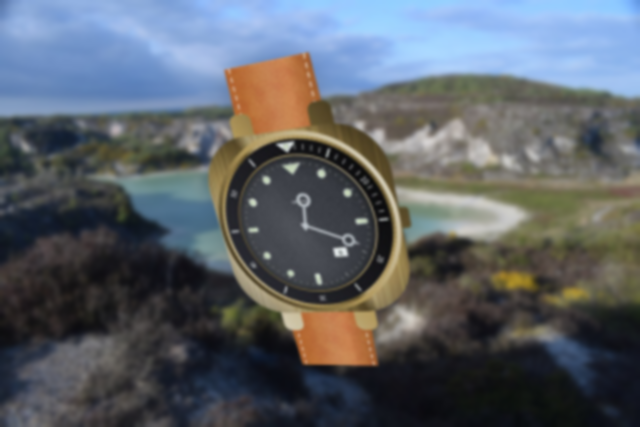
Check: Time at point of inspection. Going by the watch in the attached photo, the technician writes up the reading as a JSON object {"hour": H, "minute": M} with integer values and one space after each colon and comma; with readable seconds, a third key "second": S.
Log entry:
{"hour": 12, "minute": 19}
